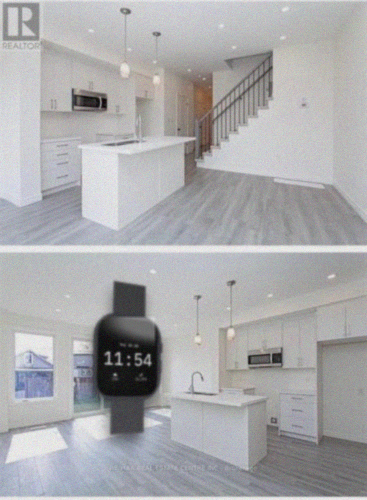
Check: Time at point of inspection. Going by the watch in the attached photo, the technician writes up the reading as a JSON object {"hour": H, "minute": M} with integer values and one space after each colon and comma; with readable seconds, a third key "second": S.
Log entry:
{"hour": 11, "minute": 54}
